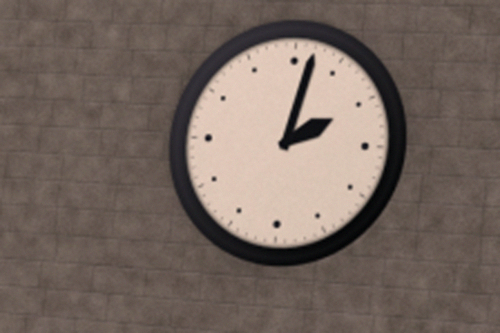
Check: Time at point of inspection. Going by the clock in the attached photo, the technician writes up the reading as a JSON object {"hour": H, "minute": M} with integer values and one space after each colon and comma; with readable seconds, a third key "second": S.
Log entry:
{"hour": 2, "minute": 2}
